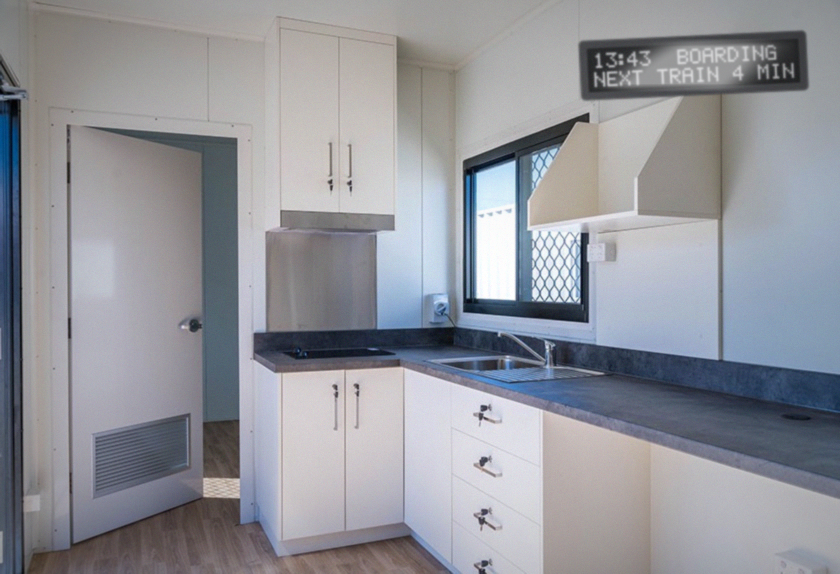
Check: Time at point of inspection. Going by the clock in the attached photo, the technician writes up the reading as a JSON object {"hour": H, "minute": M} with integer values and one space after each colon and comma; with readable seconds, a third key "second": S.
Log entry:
{"hour": 13, "minute": 43}
